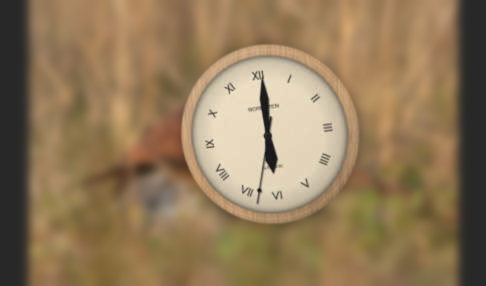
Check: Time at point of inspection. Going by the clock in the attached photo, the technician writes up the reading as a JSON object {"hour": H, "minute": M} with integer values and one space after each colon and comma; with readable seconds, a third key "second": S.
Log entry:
{"hour": 6, "minute": 0, "second": 33}
